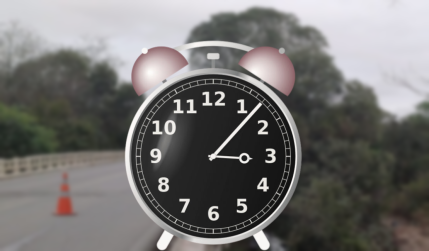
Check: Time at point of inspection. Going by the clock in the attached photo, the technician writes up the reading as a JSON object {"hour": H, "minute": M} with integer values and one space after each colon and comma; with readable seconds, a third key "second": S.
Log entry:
{"hour": 3, "minute": 7}
